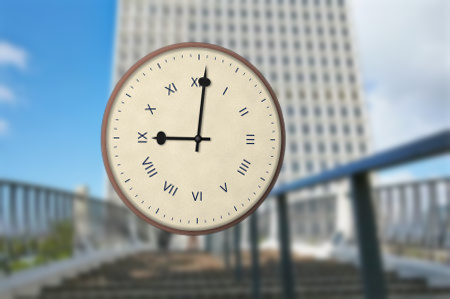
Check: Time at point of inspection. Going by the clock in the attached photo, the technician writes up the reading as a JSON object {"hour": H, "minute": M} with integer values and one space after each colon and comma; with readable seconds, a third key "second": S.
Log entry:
{"hour": 9, "minute": 1}
